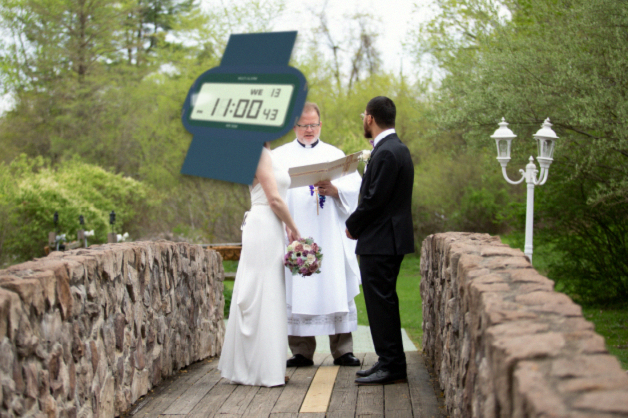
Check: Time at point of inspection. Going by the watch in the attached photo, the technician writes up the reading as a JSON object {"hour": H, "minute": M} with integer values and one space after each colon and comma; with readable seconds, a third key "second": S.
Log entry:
{"hour": 11, "minute": 0}
